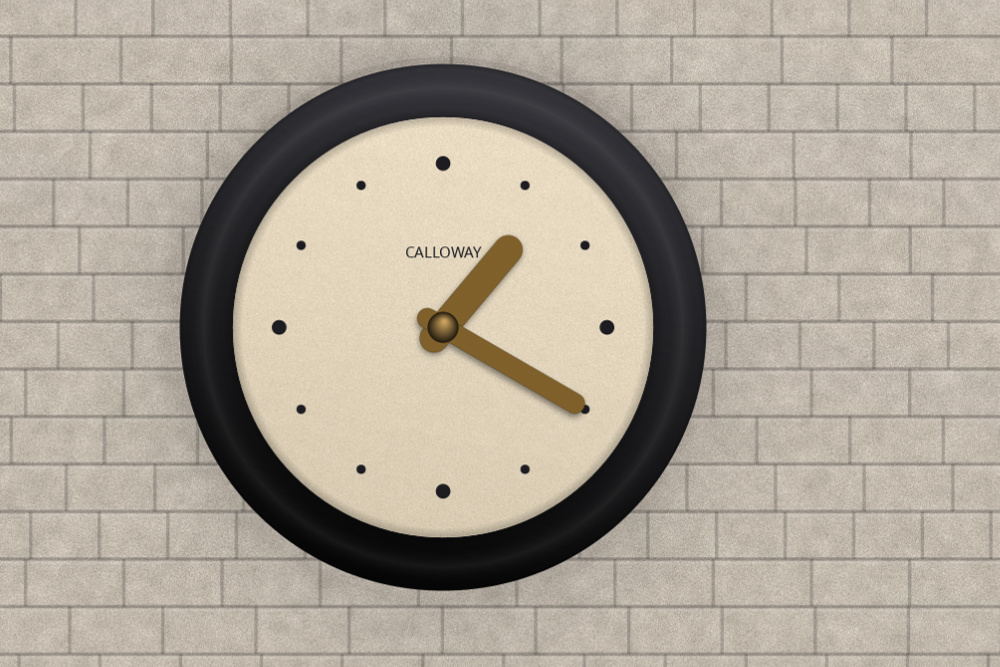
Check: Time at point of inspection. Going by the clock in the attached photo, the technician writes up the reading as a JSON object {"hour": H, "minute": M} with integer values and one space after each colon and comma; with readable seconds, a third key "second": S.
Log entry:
{"hour": 1, "minute": 20}
